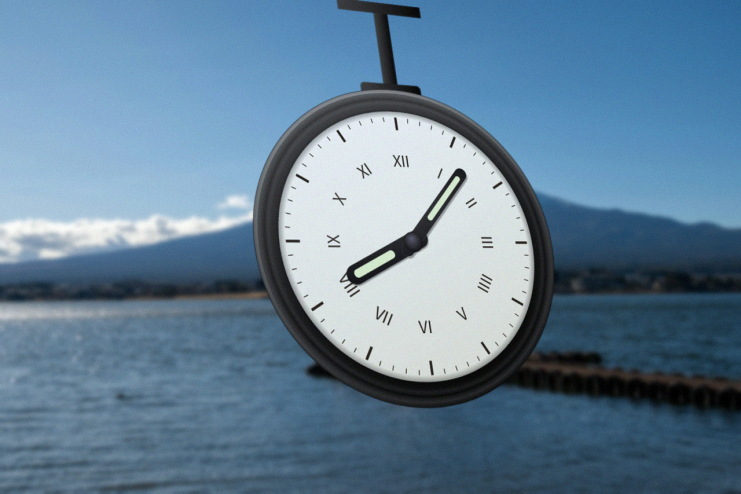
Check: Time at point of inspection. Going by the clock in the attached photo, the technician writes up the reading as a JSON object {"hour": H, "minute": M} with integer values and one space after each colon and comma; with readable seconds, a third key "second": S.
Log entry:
{"hour": 8, "minute": 7}
